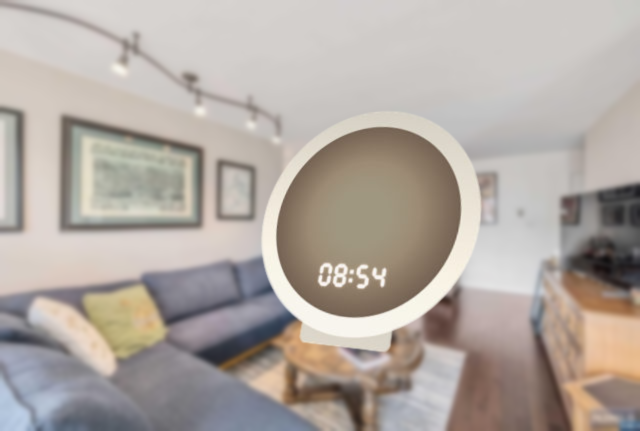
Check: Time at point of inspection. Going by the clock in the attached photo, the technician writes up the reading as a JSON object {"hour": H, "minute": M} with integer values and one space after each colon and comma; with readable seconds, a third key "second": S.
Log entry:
{"hour": 8, "minute": 54}
